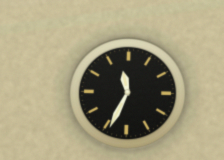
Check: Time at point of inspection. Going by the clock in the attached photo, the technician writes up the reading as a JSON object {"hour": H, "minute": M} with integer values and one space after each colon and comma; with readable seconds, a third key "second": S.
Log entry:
{"hour": 11, "minute": 34}
